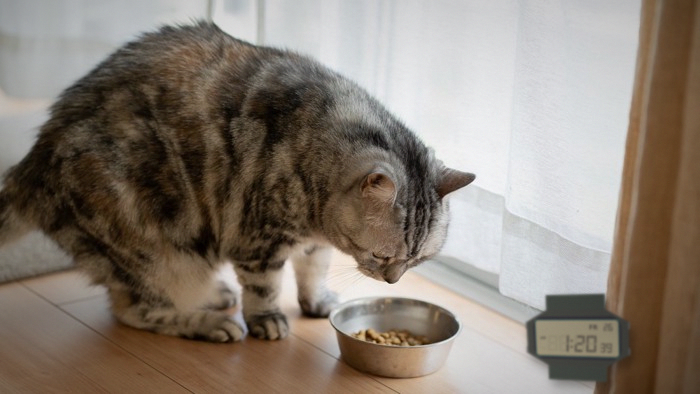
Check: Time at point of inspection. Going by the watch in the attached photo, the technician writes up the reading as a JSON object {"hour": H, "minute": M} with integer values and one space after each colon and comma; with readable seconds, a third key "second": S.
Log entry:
{"hour": 1, "minute": 20}
